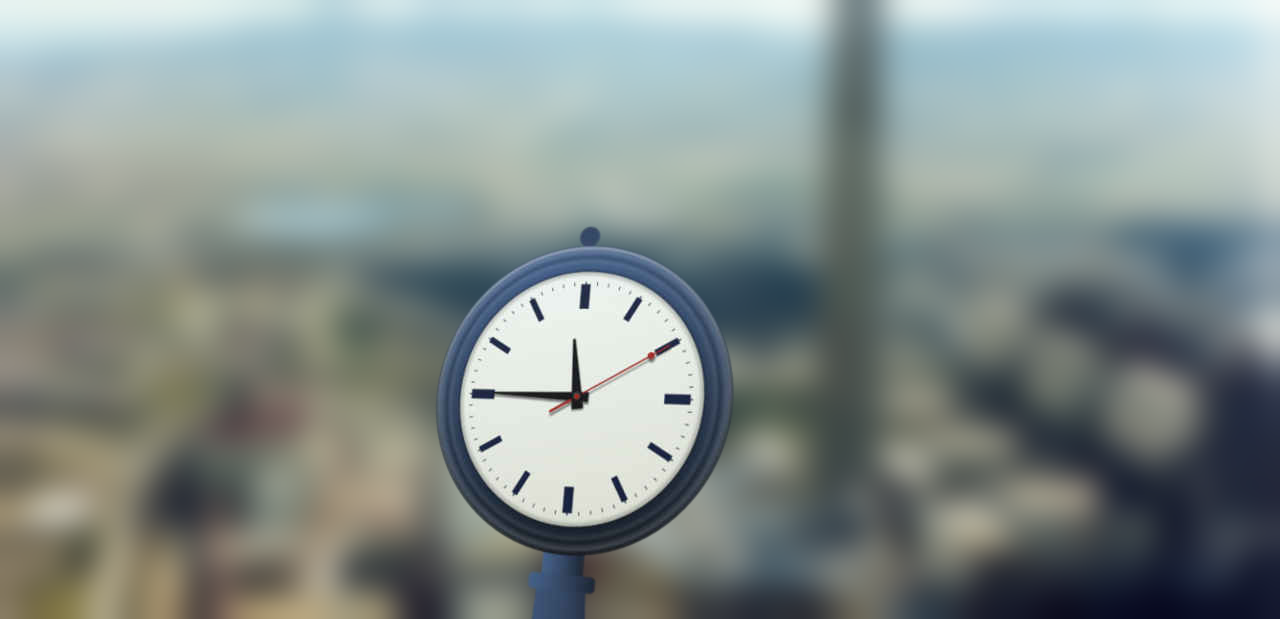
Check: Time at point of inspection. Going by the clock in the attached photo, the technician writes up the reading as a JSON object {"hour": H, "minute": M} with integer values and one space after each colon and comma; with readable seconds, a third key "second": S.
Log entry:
{"hour": 11, "minute": 45, "second": 10}
